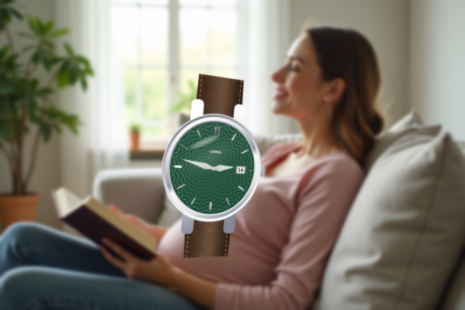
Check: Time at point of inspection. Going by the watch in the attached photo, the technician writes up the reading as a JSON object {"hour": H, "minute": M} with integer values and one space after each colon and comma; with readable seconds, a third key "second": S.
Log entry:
{"hour": 2, "minute": 47}
